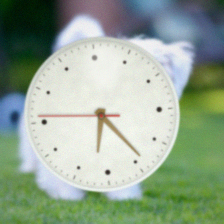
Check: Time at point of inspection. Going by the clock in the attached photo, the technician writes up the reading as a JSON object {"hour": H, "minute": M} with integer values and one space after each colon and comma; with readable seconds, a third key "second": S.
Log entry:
{"hour": 6, "minute": 23, "second": 46}
